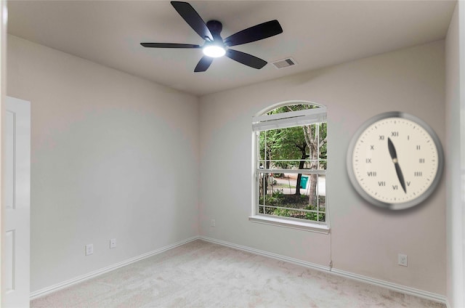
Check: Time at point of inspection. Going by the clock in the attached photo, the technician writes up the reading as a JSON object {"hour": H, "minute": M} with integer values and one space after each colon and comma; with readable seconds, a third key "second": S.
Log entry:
{"hour": 11, "minute": 27}
